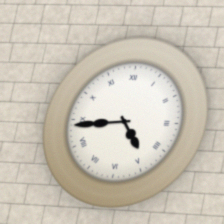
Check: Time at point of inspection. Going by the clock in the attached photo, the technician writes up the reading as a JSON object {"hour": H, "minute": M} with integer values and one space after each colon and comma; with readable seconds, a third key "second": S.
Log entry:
{"hour": 4, "minute": 44}
